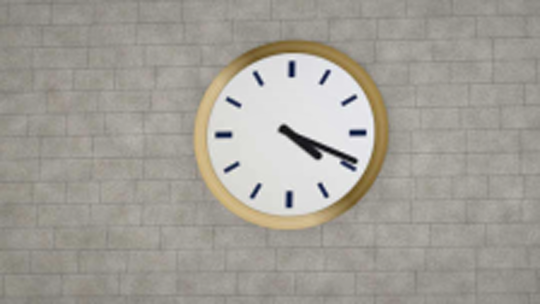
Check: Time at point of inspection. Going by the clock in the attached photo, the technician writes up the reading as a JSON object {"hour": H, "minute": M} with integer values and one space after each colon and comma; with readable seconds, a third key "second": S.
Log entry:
{"hour": 4, "minute": 19}
